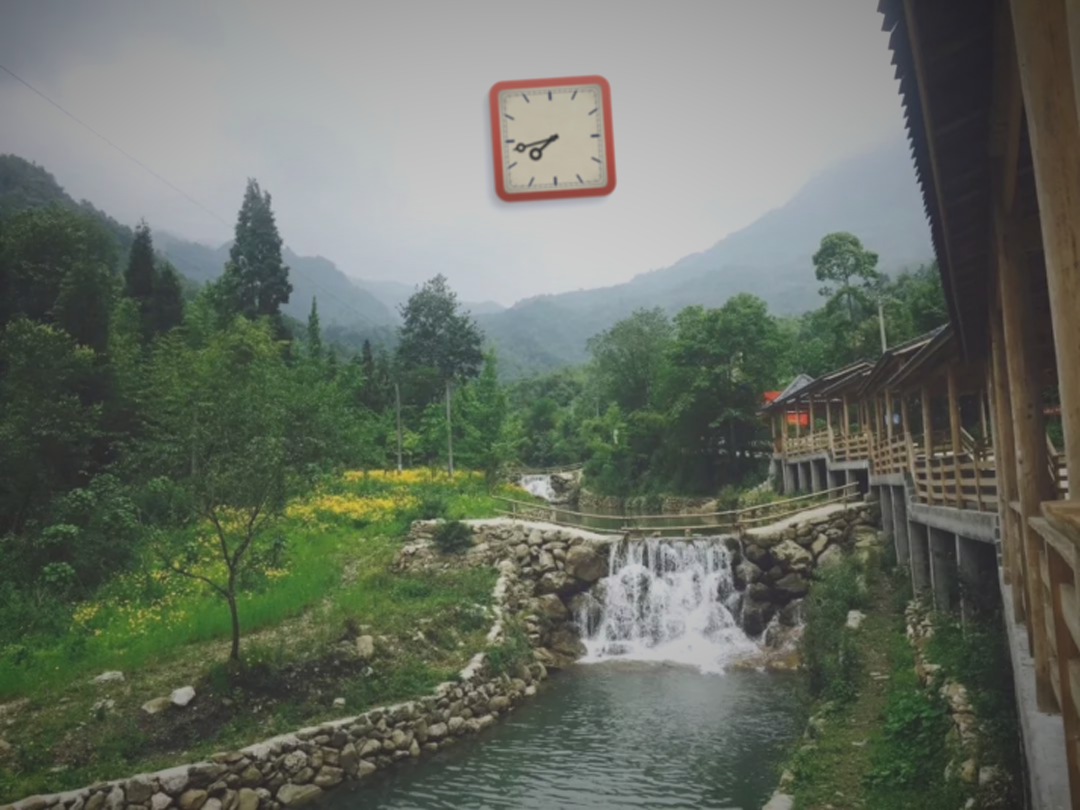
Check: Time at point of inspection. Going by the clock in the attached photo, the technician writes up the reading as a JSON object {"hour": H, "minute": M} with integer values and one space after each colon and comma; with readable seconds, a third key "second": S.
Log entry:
{"hour": 7, "minute": 43}
